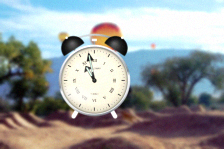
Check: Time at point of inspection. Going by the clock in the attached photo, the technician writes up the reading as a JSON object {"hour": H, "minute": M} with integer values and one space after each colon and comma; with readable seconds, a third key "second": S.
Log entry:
{"hour": 10, "minute": 58}
